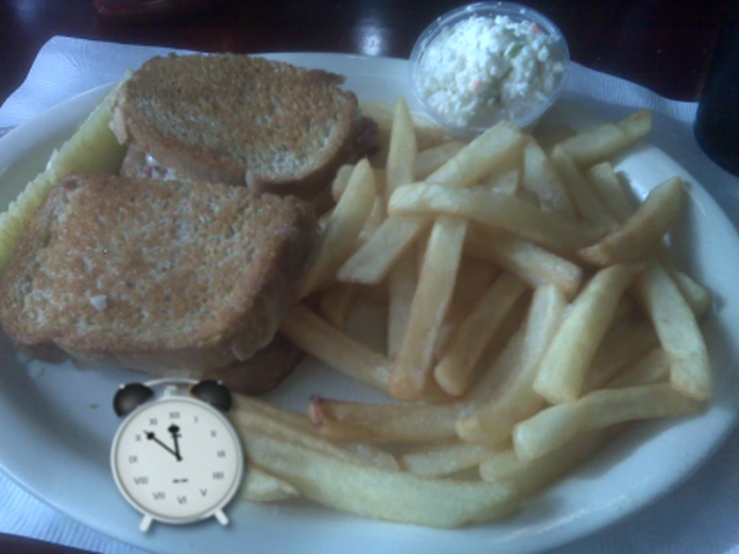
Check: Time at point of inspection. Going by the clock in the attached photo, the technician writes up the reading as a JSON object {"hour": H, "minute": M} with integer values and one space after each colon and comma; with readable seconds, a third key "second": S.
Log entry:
{"hour": 11, "minute": 52}
